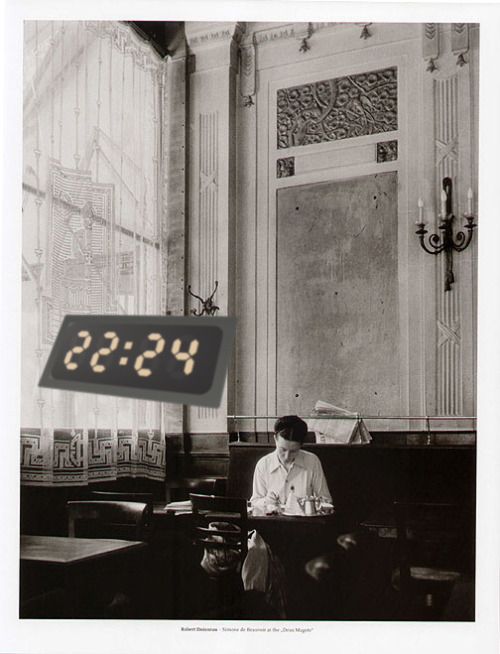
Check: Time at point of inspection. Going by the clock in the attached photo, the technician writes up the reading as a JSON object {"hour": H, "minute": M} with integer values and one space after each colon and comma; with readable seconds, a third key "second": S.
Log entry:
{"hour": 22, "minute": 24}
